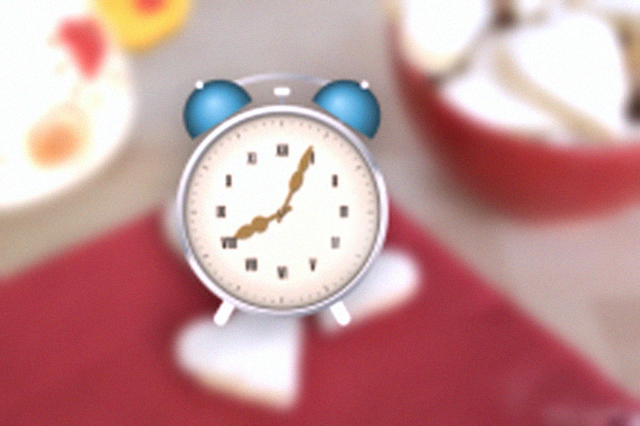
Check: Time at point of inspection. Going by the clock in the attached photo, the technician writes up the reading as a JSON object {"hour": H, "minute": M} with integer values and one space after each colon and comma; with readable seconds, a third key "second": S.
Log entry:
{"hour": 8, "minute": 4}
